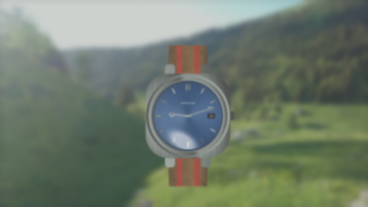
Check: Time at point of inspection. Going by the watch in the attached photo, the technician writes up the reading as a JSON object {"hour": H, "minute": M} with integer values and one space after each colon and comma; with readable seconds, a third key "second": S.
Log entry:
{"hour": 9, "minute": 12}
